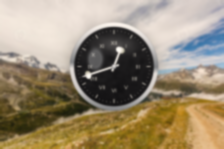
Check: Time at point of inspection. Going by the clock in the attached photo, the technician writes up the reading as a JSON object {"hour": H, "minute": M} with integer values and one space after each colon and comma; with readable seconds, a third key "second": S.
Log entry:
{"hour": 12, "minute": 42}
